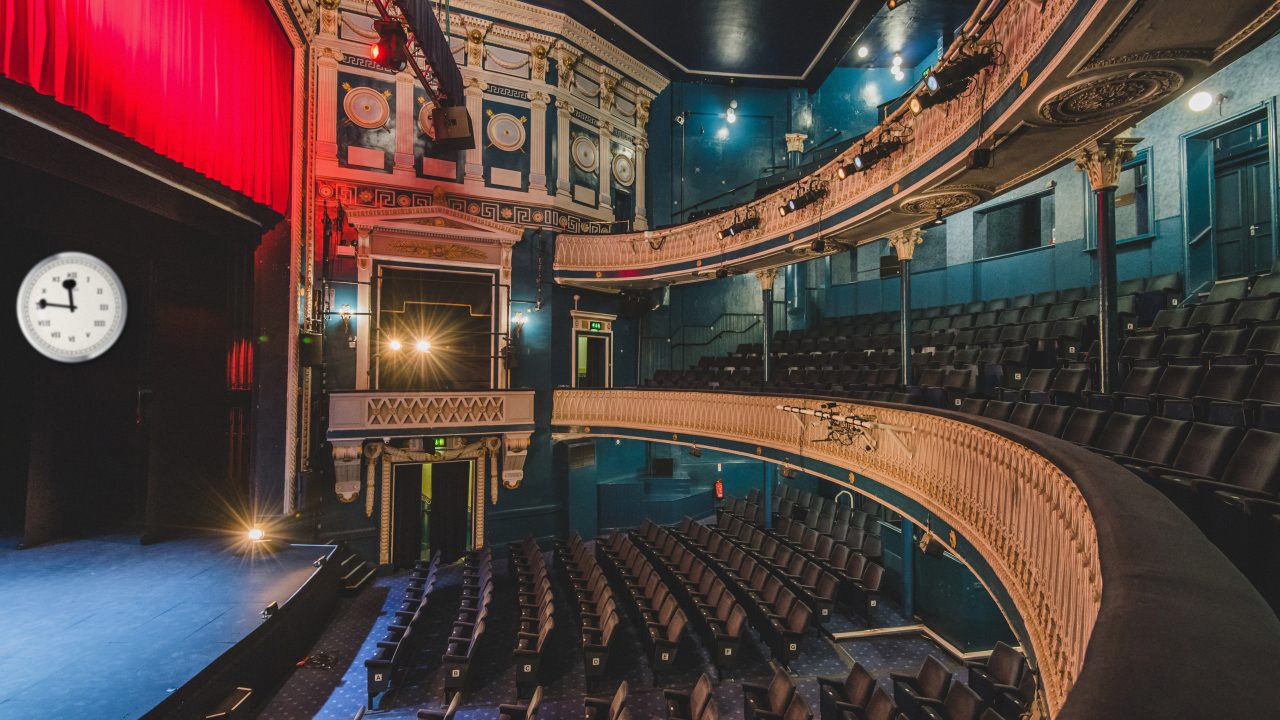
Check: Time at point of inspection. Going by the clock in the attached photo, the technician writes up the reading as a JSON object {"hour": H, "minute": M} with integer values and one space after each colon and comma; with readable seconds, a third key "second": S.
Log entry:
{"hour": 11, "minute": 46}
